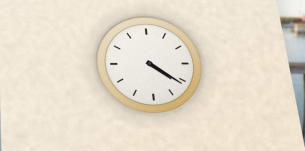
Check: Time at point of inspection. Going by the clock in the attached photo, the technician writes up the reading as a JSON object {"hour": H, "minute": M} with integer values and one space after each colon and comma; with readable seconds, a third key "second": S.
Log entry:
{"hour": 4, "minute": 21}
